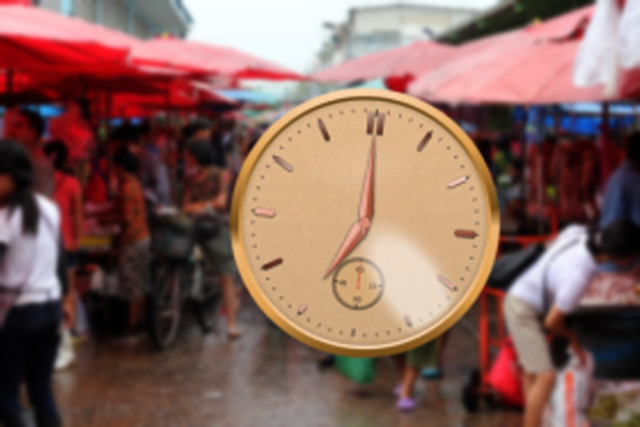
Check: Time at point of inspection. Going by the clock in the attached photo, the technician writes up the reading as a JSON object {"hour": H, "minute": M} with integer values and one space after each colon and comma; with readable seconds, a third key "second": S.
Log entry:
{"hour": 7, "minute": 0}
